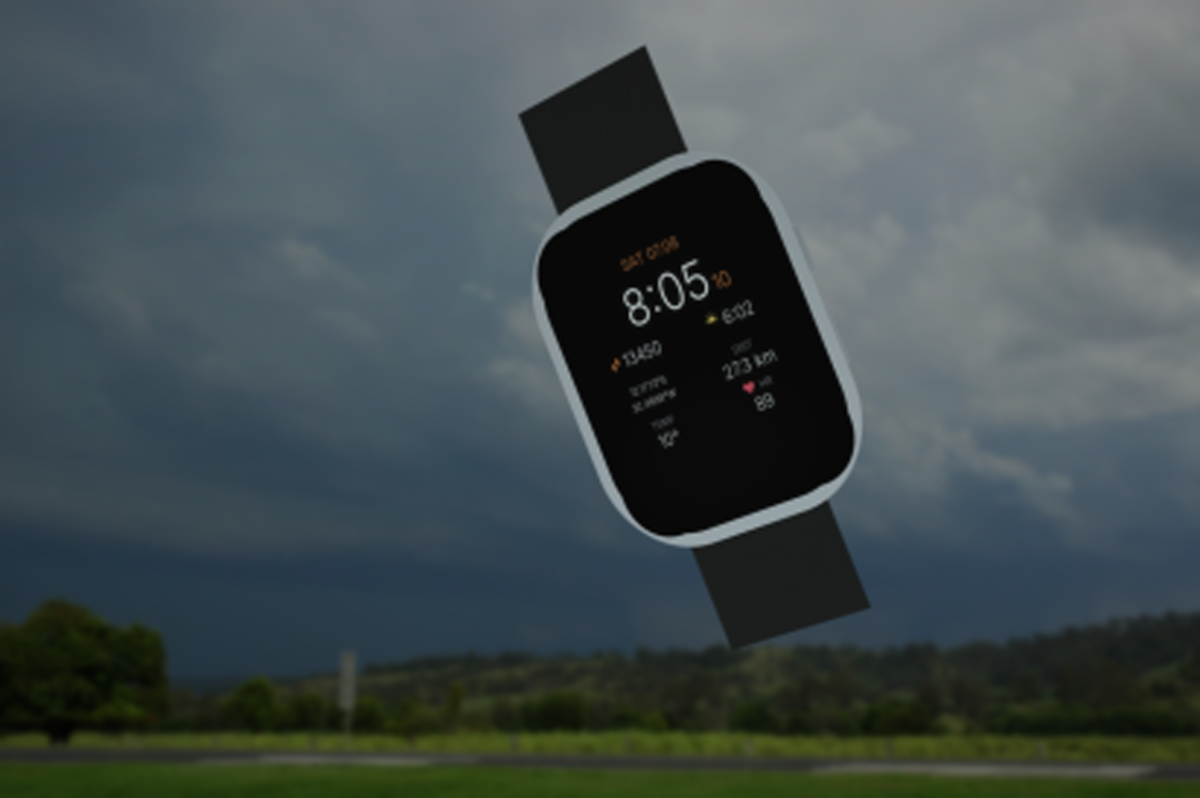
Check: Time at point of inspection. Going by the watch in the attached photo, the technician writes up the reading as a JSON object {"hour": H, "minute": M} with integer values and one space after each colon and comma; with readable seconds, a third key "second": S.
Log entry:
{"hour": 8, "minute": 5}
